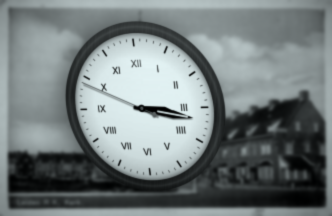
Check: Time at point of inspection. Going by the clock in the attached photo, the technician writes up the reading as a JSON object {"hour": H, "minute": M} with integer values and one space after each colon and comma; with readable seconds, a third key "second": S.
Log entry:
{"hour": 3, "minute": 16, "second": 49}
